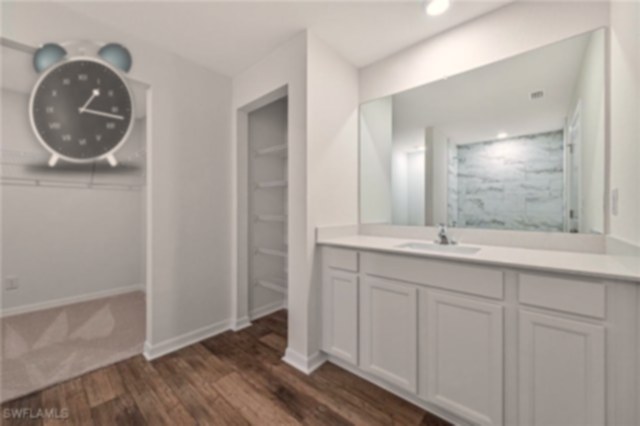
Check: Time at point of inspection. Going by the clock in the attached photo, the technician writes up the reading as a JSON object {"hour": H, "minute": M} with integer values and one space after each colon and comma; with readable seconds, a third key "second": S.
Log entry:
{"hour": 1, "minute": 17}
